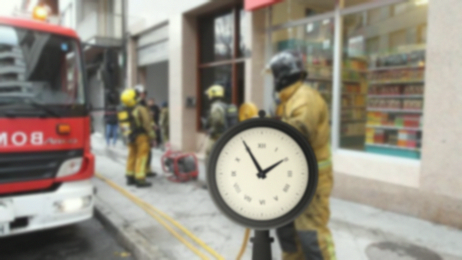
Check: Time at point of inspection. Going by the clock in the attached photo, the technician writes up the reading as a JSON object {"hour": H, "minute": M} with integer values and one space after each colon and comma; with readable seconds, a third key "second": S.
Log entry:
{"hour": 1, "minute": 55}
